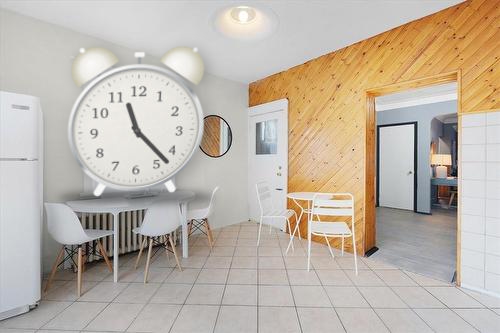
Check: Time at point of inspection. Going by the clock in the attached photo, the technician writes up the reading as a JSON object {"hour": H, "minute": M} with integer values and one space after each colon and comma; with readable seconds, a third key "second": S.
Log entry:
{"hour": 11, "minute": 23}
